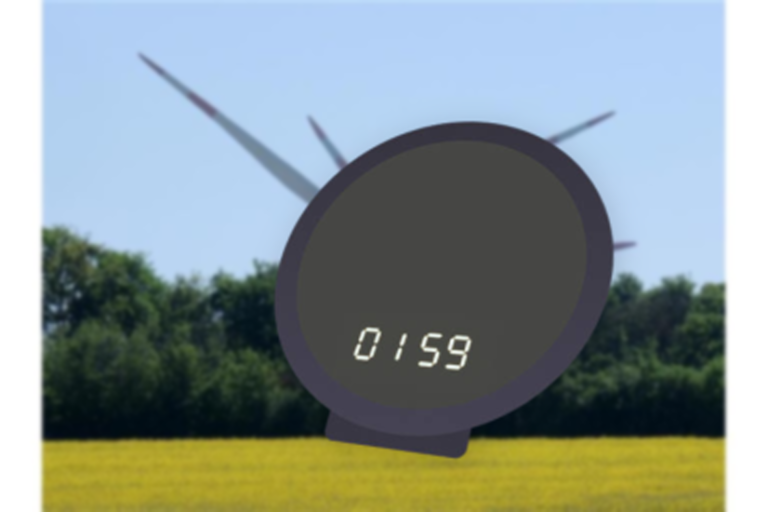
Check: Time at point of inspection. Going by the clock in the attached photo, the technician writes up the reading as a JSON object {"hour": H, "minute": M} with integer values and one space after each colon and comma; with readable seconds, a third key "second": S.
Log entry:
{"hour": 1, "minute": 59}
